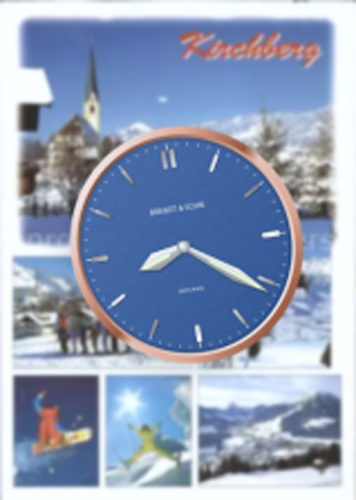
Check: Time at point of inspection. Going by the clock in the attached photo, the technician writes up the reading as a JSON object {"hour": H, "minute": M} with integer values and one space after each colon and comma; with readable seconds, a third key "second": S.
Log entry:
{"hour": 8, "minute": 21}
